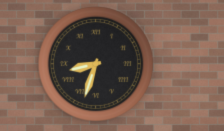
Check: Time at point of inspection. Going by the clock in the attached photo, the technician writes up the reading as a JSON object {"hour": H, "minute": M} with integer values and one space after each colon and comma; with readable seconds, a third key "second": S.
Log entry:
{"hour": 8, "minute": 33}
